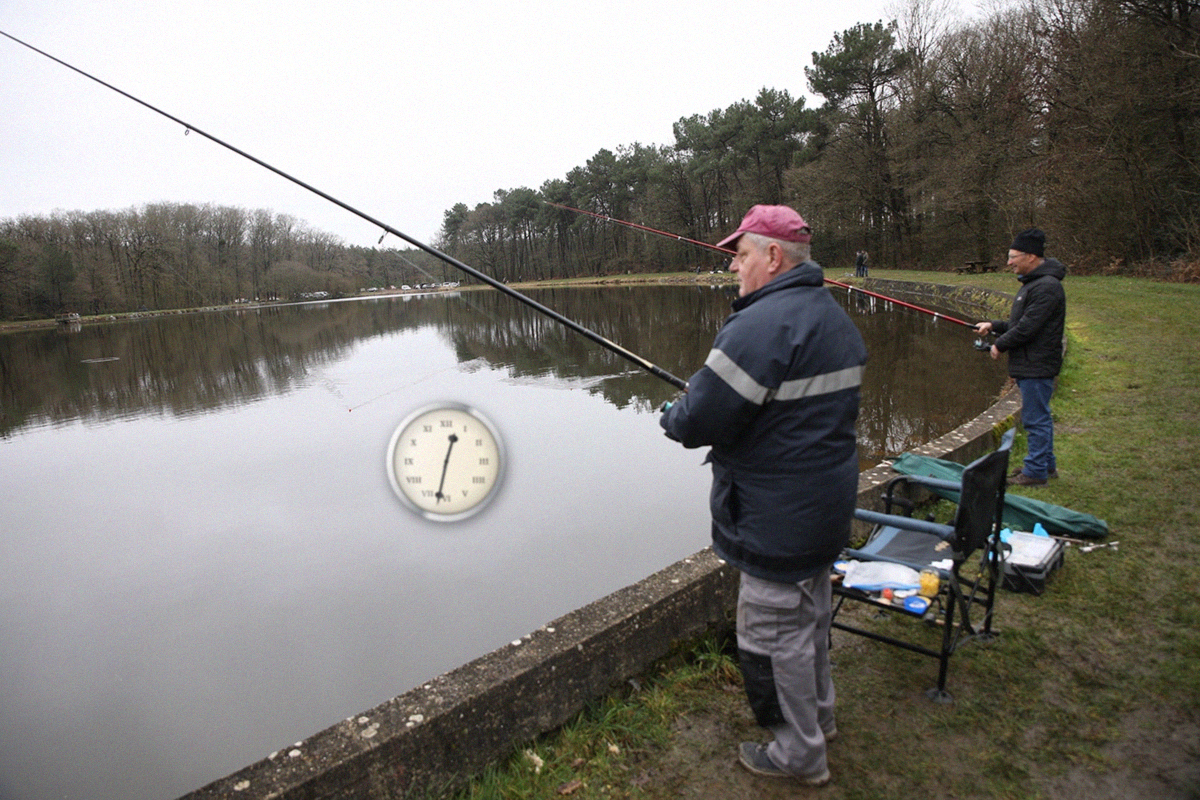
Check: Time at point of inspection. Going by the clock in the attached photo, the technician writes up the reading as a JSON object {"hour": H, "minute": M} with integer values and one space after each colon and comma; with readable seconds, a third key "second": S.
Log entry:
{"hour": 12, "minute": 32}
